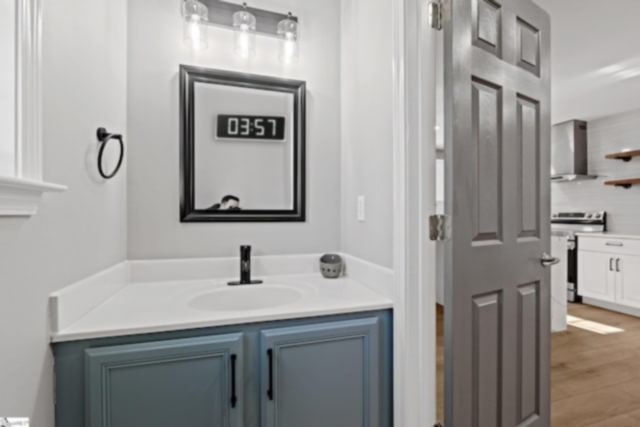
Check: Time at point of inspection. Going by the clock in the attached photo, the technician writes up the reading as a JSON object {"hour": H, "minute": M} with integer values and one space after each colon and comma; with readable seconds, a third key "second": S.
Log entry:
{"hour": 3, "minute": 57}
